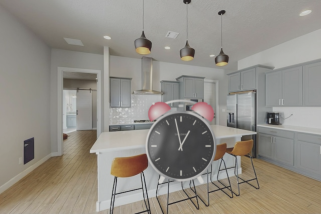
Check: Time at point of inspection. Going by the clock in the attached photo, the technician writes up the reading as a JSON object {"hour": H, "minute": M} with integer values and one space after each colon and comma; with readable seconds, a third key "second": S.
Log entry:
{"hour": 12, "minute": 58}
